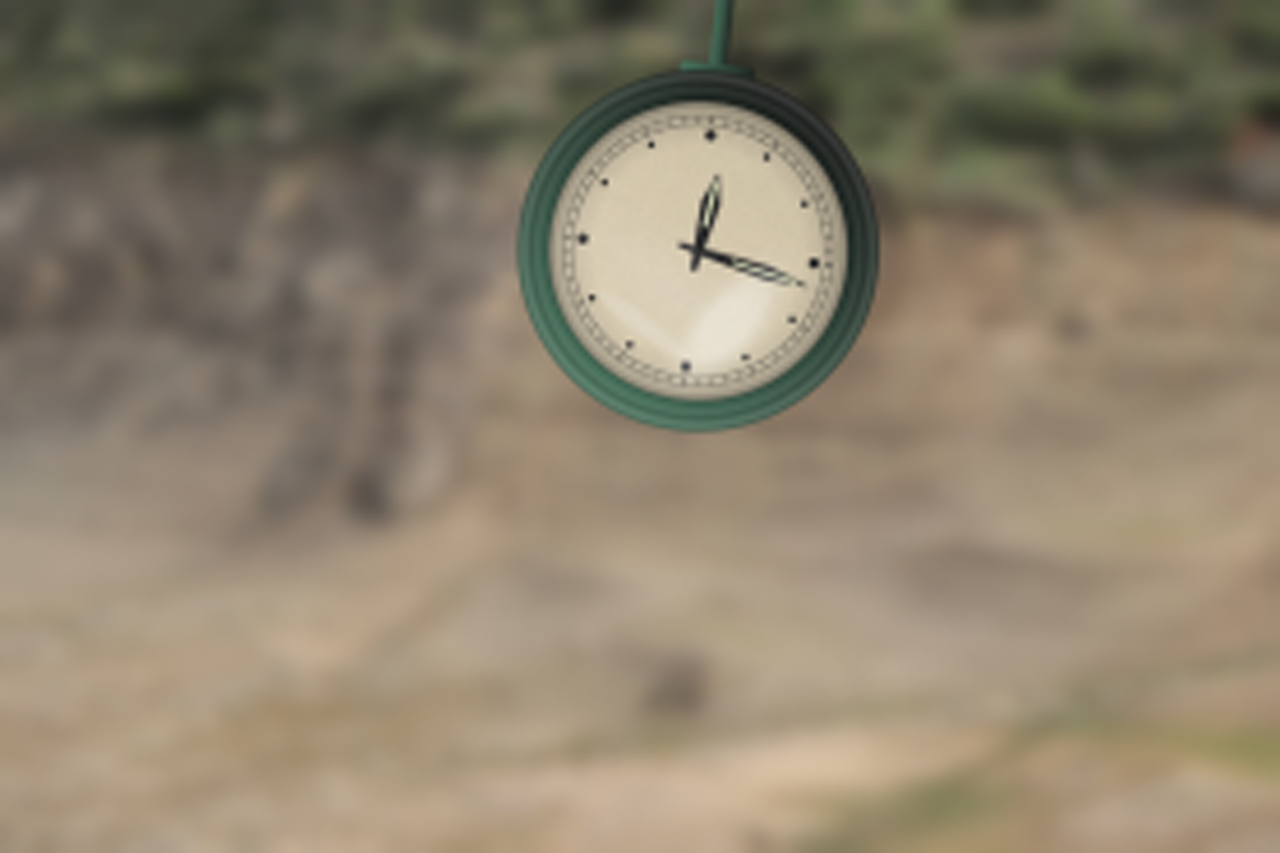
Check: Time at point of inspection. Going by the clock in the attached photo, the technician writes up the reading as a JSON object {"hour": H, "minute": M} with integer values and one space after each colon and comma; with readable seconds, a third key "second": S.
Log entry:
{"hour": 12, "minute": 17}
